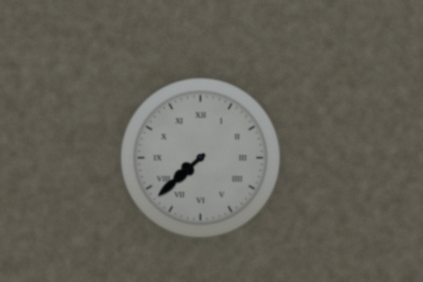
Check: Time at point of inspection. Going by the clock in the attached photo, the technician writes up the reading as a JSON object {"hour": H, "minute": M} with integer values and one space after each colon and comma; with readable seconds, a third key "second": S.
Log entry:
{"hour": 7, "minute": 38}
